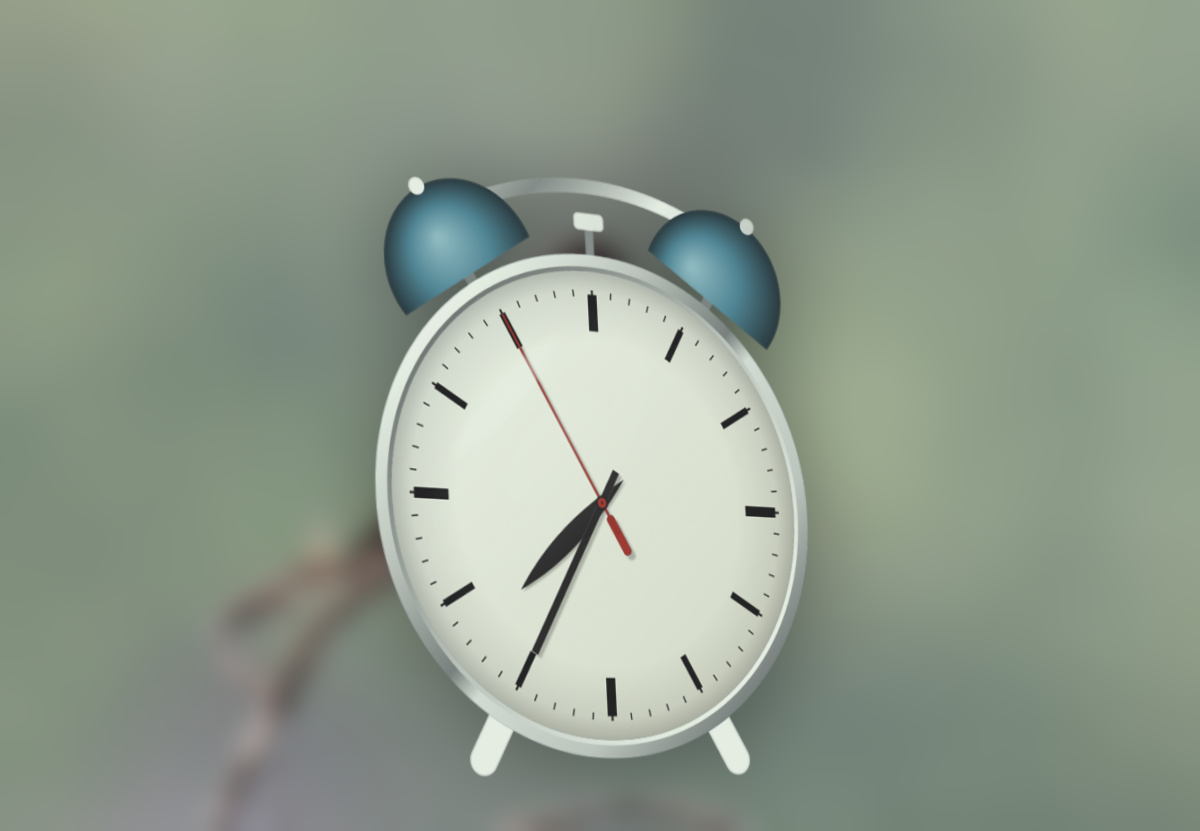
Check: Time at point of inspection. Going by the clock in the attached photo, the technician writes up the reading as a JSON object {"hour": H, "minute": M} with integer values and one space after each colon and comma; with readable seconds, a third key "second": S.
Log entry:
{"hour": 7, "minute": 34, "second": 55}
